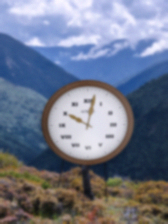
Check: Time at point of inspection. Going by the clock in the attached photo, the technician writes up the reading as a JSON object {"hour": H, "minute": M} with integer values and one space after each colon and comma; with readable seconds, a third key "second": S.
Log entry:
{"hour": 10, "minute": 2}
